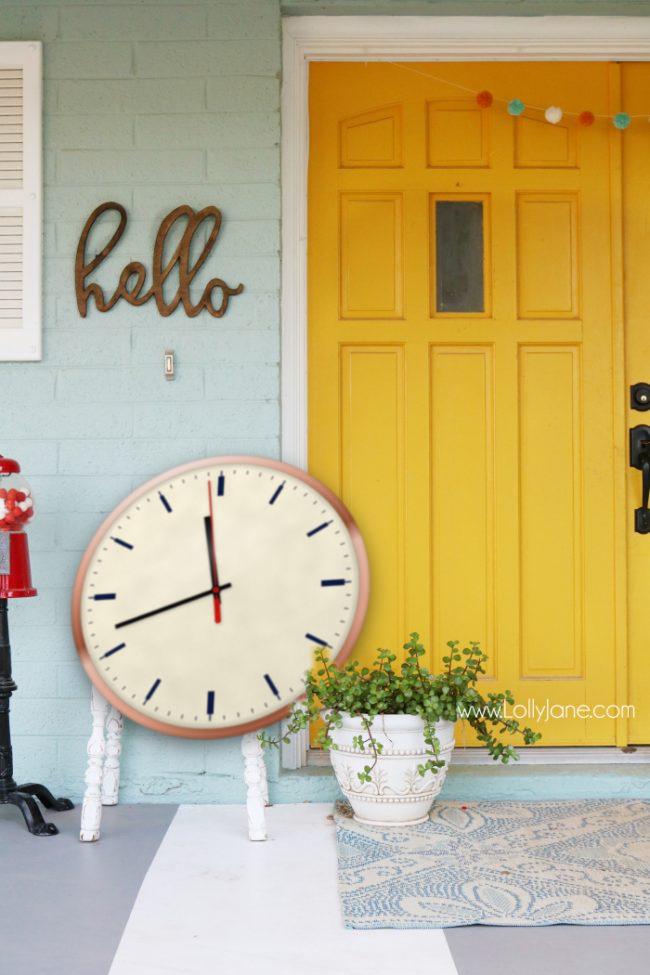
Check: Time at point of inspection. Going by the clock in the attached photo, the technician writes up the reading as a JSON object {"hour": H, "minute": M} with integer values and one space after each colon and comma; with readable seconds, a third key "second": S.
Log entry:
{"hour": 11, "minute": 41, "second": 59}
